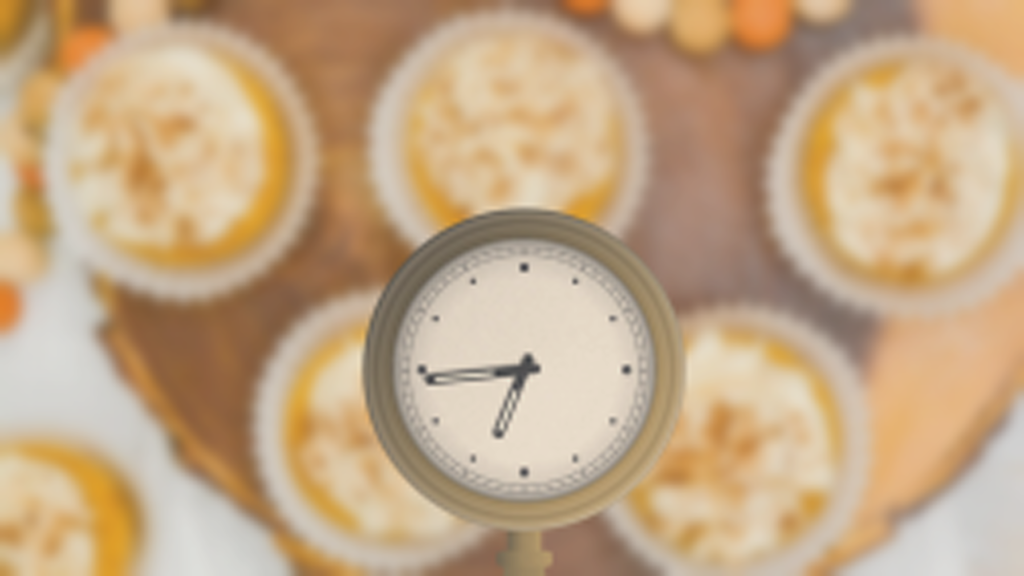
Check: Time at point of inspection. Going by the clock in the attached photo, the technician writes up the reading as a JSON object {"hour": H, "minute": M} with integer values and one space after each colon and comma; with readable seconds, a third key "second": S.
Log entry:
{"hour": 6, "minute": 44}
